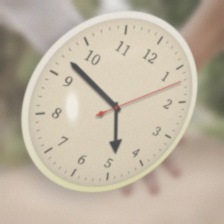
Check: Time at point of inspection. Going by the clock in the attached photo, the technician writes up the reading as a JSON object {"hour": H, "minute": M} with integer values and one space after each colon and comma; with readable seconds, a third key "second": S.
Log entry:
{"hour": 4, "minute": 47, "second": 7}
